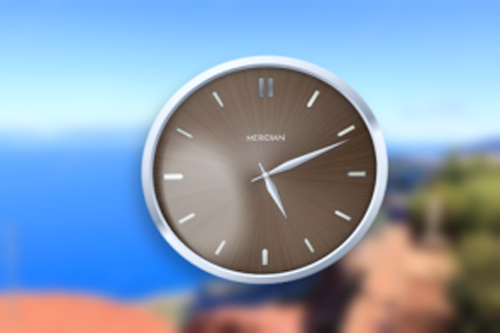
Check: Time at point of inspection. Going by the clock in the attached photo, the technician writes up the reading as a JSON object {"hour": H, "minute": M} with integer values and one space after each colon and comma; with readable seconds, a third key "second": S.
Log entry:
{"hour": 5, "minute": 11}
